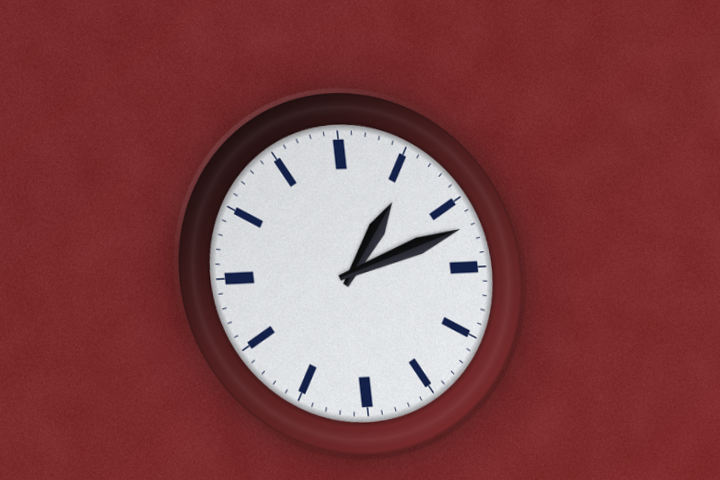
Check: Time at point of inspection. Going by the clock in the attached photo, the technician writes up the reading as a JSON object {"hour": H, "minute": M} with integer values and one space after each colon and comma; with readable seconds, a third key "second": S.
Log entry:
{"hour": 1, "minute": 12}
